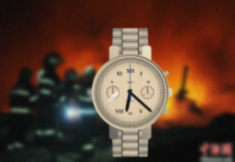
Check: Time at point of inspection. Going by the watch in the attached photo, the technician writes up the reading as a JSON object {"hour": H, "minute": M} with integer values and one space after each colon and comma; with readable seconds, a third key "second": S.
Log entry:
{"hour": 6, "minute": 22}
